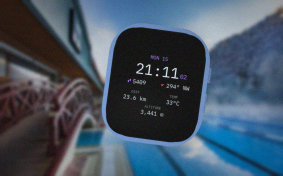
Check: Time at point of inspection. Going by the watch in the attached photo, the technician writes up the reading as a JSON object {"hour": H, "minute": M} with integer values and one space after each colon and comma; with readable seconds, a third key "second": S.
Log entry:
{"hour": 21, "minute": 11}
